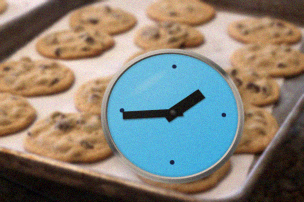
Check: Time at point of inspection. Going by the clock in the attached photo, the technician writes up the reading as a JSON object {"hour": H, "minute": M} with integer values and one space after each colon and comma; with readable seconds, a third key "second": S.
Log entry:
{"hour": 1, "minute": 44}
